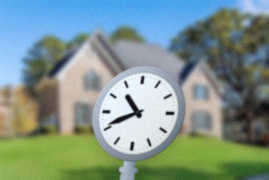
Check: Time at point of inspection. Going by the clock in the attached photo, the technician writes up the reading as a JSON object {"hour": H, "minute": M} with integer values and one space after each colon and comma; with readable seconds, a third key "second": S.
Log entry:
{"hour": 10, "minute": 41}
